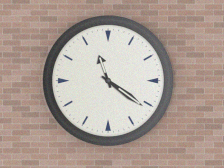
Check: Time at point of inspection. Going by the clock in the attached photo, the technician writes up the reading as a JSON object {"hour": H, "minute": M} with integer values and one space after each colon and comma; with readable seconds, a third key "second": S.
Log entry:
{"hour": 11, "minute": 21}
